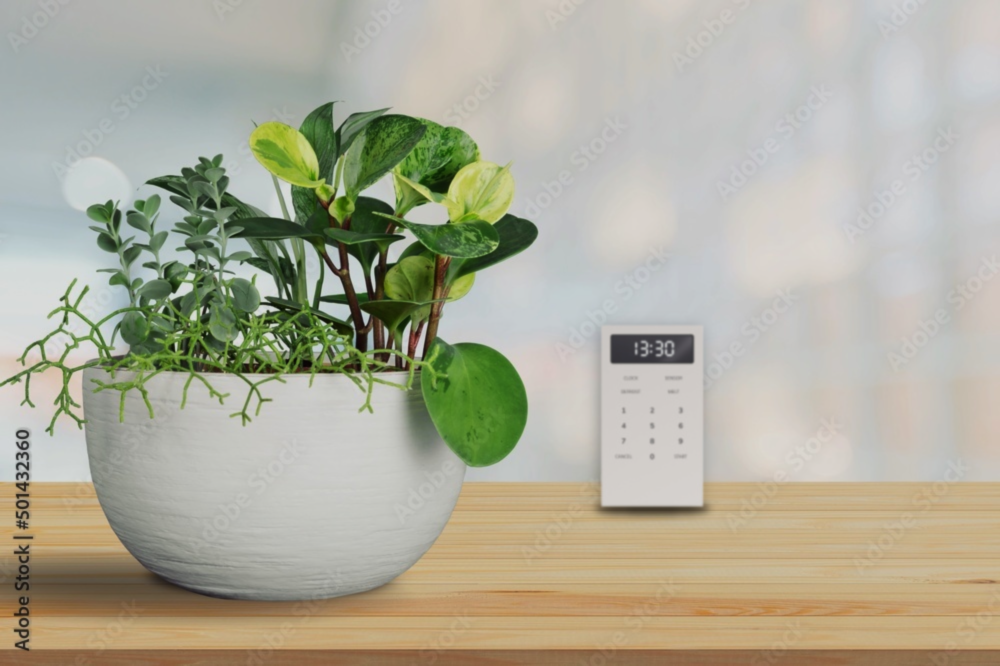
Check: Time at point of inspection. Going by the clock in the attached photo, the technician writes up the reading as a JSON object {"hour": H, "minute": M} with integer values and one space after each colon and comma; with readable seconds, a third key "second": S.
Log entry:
{"hour": 13, "minute": 30}
